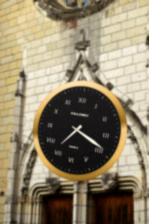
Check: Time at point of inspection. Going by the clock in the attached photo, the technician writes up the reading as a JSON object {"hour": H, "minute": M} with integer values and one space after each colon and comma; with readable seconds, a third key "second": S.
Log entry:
{"hour": 7, "minute": 19}
